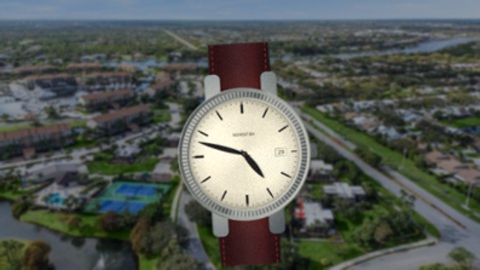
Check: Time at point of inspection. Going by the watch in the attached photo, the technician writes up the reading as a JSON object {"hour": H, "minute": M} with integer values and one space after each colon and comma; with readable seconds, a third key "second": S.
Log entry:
{"hour": 4, "minute": 48}
